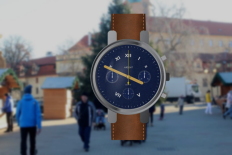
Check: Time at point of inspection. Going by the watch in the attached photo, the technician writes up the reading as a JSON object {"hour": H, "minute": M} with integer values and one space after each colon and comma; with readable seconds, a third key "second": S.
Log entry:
{"hour": 3, "minute": 49}
